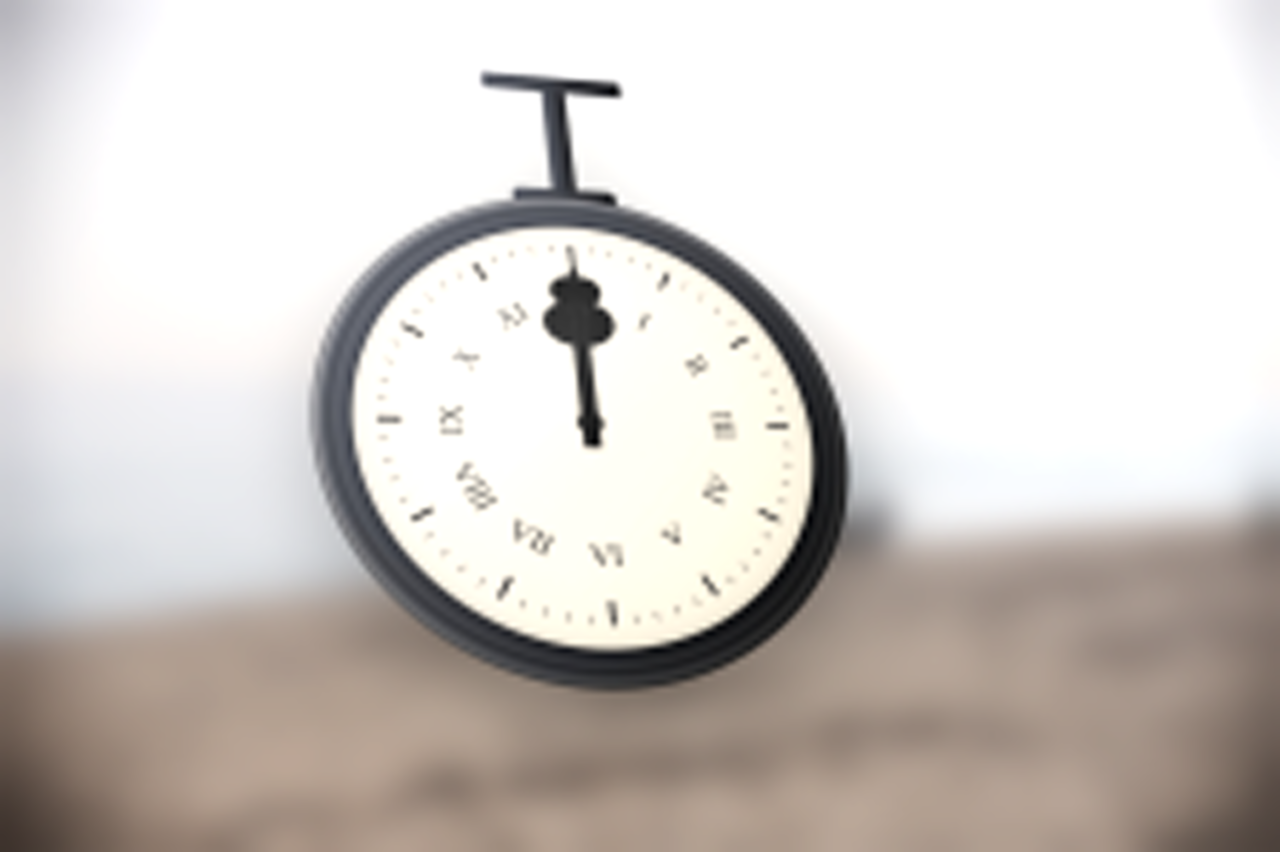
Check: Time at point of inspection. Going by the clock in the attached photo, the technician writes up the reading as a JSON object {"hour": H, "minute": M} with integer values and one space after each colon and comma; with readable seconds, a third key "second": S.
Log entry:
{"hour": 12, "minute": 0}
